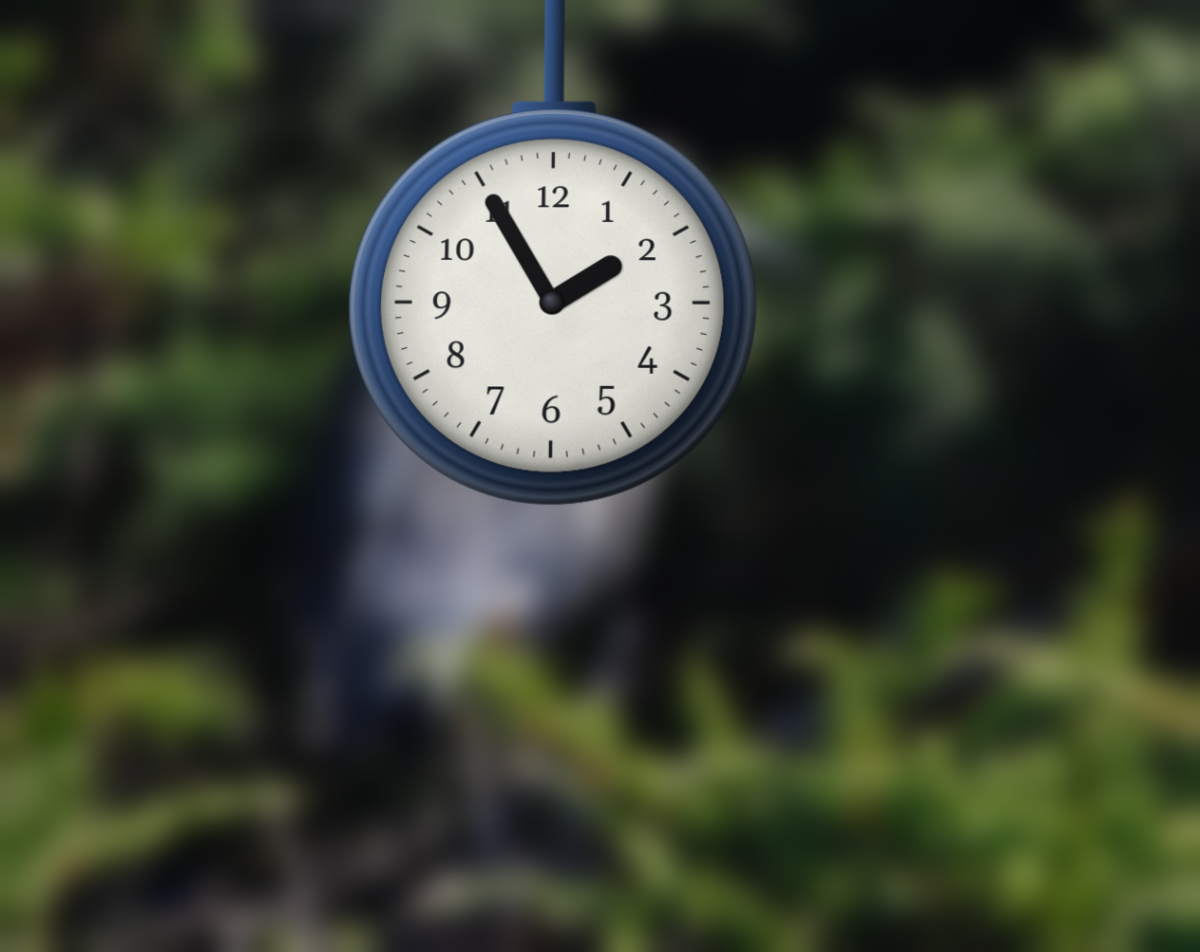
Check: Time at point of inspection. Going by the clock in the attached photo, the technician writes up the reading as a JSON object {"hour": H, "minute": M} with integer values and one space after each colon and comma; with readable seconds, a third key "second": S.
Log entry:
{"hour": 1, "minute": 55}
